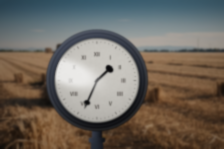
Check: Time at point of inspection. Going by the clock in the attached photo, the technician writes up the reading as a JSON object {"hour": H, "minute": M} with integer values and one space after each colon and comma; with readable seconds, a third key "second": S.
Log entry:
{"hour": 1, "minute": 34}
